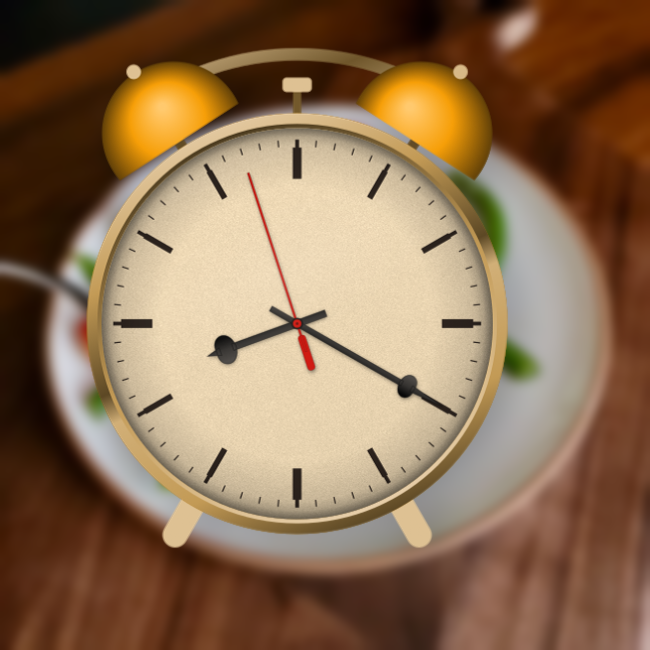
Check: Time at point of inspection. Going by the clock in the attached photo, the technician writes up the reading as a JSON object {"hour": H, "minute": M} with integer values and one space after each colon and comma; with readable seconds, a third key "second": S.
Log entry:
{"hour": 8, "minute": 19, "second": 57}
